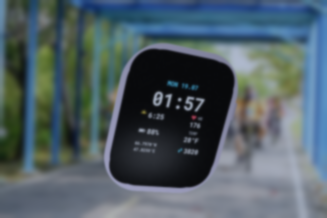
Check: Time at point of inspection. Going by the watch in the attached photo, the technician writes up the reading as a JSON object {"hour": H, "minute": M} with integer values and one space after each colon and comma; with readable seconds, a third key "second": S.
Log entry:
{"hour": 1, "minute": 57}
